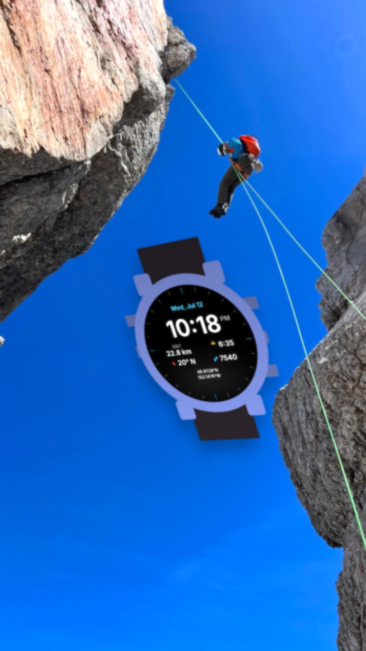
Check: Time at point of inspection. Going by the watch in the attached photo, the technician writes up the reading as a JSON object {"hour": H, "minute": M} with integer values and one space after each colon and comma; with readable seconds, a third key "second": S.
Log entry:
{"hour": 10, "minute": 18}
